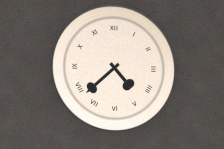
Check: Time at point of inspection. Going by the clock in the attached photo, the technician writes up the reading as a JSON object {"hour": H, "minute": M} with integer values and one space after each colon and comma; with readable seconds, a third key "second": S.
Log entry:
{"hour": 4, "minute": 38}
